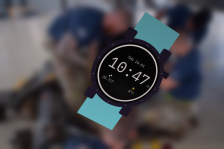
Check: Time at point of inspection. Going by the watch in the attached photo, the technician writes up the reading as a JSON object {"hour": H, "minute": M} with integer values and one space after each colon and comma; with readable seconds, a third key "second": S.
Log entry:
{"hour": 10, "minute": 47}
